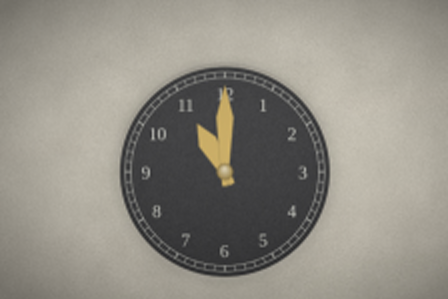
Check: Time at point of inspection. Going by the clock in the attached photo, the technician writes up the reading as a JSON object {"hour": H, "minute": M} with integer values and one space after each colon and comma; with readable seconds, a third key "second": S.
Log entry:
{"hour": 11, "minute": 0}
